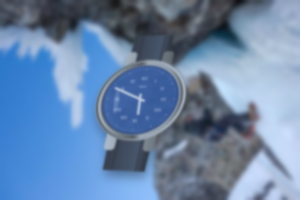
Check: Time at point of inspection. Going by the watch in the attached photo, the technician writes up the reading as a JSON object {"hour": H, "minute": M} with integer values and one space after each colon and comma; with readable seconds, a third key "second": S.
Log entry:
{"hour": 5, "minute": 49}
